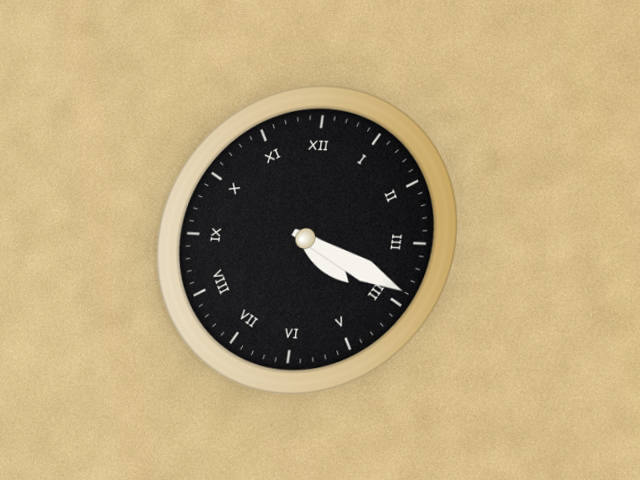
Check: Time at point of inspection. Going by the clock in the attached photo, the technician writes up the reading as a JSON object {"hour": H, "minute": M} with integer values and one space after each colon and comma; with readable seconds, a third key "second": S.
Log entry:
{"hour": 4, "minute": 19}
